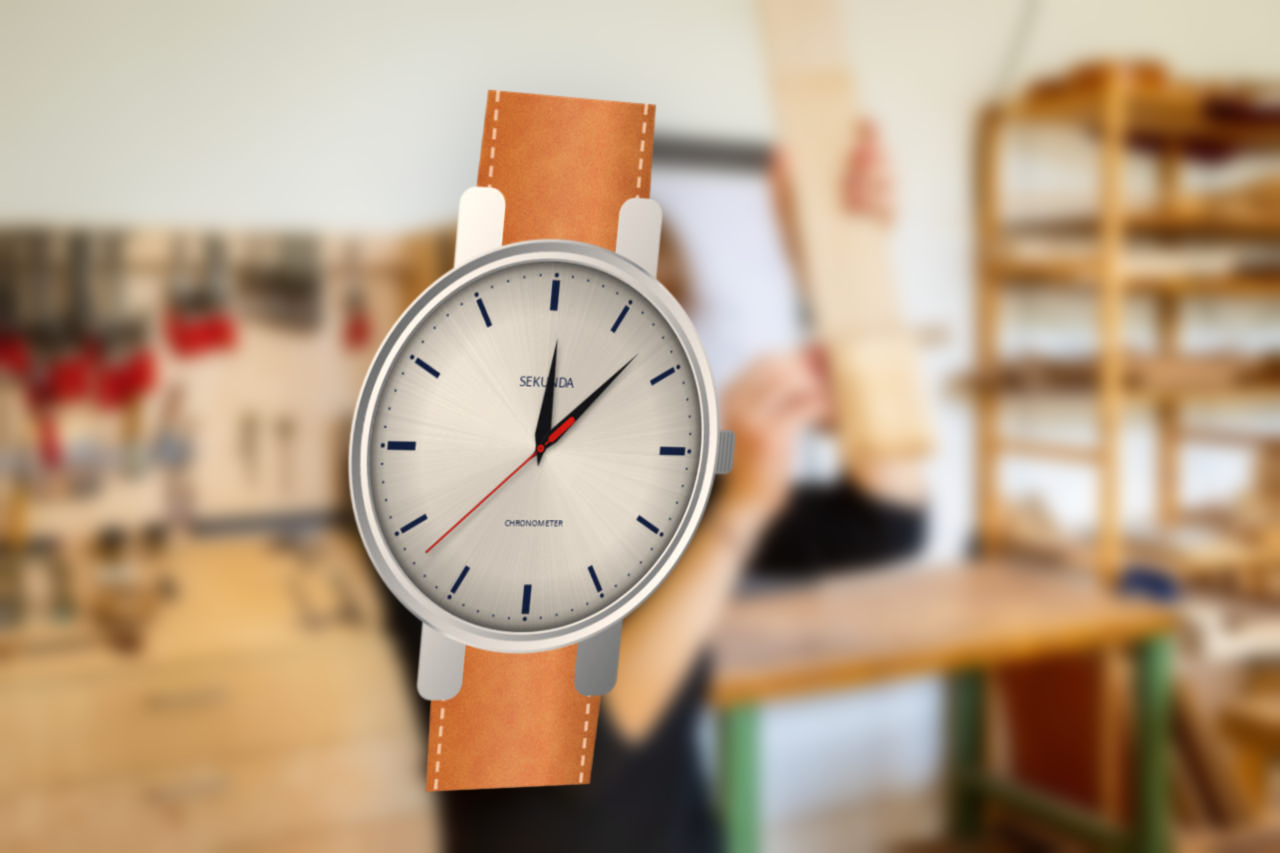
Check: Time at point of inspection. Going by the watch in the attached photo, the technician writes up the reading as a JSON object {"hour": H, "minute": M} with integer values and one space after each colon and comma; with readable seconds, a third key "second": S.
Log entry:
{"hour": 12, "minute": 7, "second": 38}
